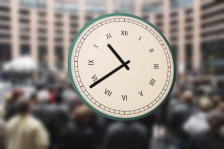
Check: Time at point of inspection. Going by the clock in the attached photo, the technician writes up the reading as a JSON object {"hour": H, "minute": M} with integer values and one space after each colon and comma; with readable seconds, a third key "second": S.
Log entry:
{"hour": 10, "minute": 39}
